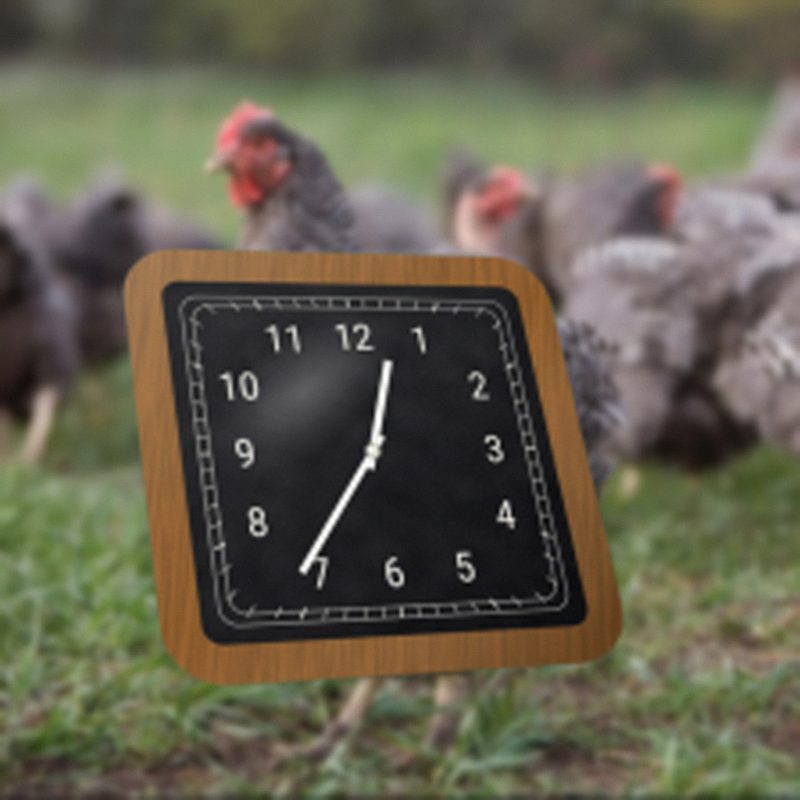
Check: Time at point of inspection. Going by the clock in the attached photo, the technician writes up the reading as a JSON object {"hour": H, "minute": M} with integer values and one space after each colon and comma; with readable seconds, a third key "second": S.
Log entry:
{"hour": 12, "minute": 36}
